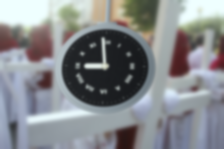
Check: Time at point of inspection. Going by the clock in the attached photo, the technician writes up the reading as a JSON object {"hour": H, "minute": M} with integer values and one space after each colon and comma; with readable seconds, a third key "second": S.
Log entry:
{"hour": 8, "minute": 59}
